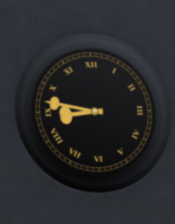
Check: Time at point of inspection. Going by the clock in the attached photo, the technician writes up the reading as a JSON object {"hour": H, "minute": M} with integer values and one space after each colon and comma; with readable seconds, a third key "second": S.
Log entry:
{"hour": 8, "minute": 47}
